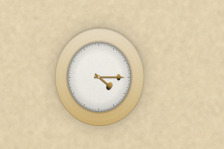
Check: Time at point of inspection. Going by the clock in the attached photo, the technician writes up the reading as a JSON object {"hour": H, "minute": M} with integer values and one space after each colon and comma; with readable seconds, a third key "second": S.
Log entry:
{"hour": 4, "minute": 15}
